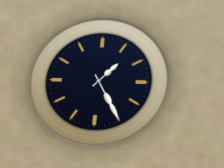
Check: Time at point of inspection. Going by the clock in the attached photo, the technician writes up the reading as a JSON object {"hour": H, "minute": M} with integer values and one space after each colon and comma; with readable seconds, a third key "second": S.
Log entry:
{"hour": 1, "minute": 25}
